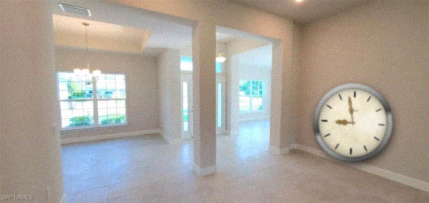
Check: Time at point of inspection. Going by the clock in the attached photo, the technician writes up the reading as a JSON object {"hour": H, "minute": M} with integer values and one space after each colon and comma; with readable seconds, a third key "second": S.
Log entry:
{"hour": 8, "minute": 58}
